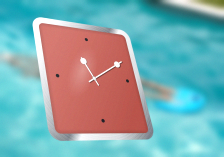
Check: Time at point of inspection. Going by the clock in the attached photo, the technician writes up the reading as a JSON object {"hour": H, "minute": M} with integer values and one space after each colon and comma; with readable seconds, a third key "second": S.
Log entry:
{"hour": 11, "minute": 10}
